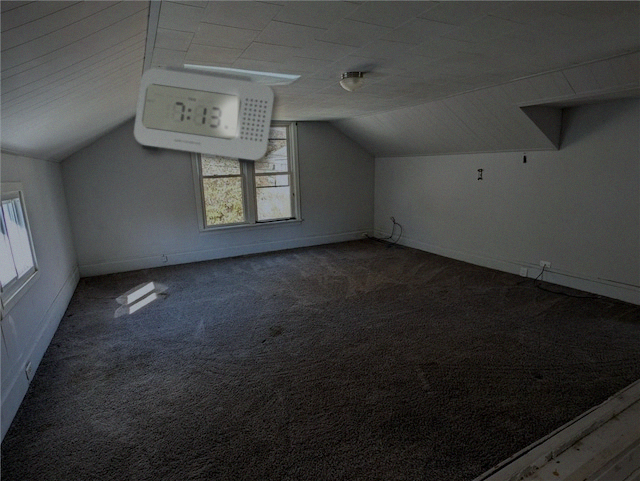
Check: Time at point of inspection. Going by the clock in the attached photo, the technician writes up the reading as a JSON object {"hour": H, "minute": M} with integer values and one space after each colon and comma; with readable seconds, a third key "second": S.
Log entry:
{"hour": 7, "minute": 13}
